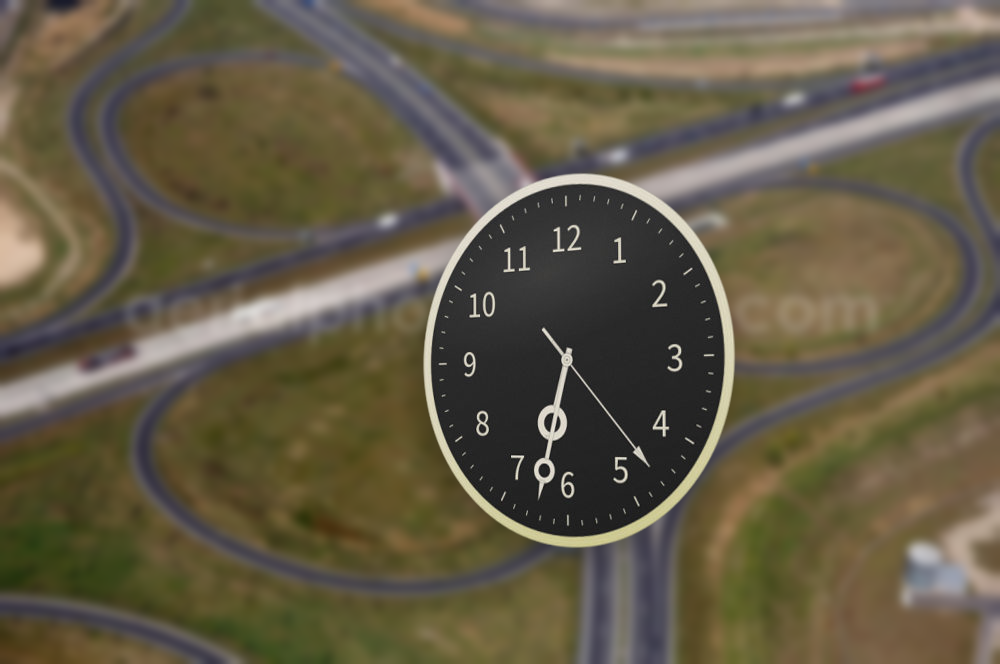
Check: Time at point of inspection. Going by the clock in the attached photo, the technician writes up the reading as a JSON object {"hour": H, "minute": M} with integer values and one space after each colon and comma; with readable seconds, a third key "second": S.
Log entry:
{"hour": 6, "minute": 32, "second": 23}
